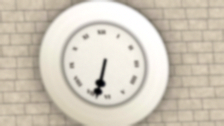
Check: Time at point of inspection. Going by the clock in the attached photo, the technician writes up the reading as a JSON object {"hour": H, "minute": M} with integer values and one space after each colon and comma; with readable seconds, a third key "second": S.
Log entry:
{"hour": 6, "minute": 33}
